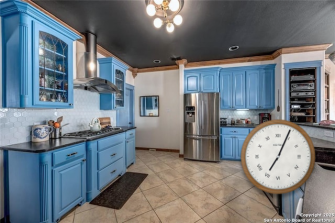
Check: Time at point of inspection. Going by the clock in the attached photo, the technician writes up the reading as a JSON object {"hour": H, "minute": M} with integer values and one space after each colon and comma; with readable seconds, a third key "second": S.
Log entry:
{"hour": 7, "minute": 4}
